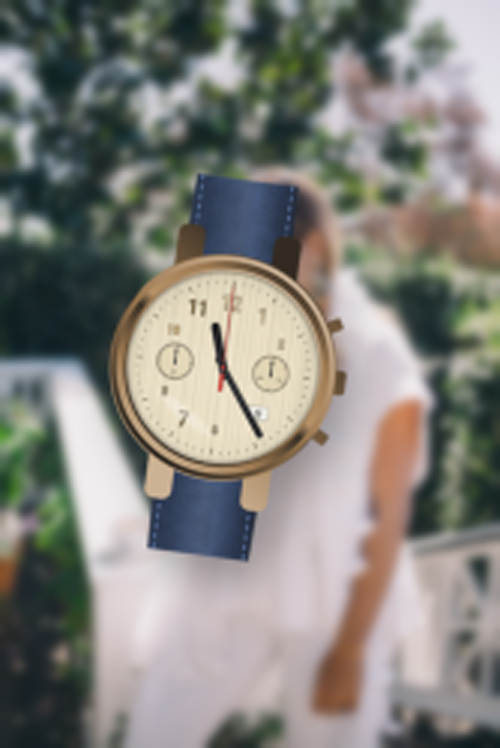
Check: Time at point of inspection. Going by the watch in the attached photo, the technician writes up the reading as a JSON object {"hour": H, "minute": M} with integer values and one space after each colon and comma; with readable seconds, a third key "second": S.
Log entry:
{"hour": 11, "minute": 24}
